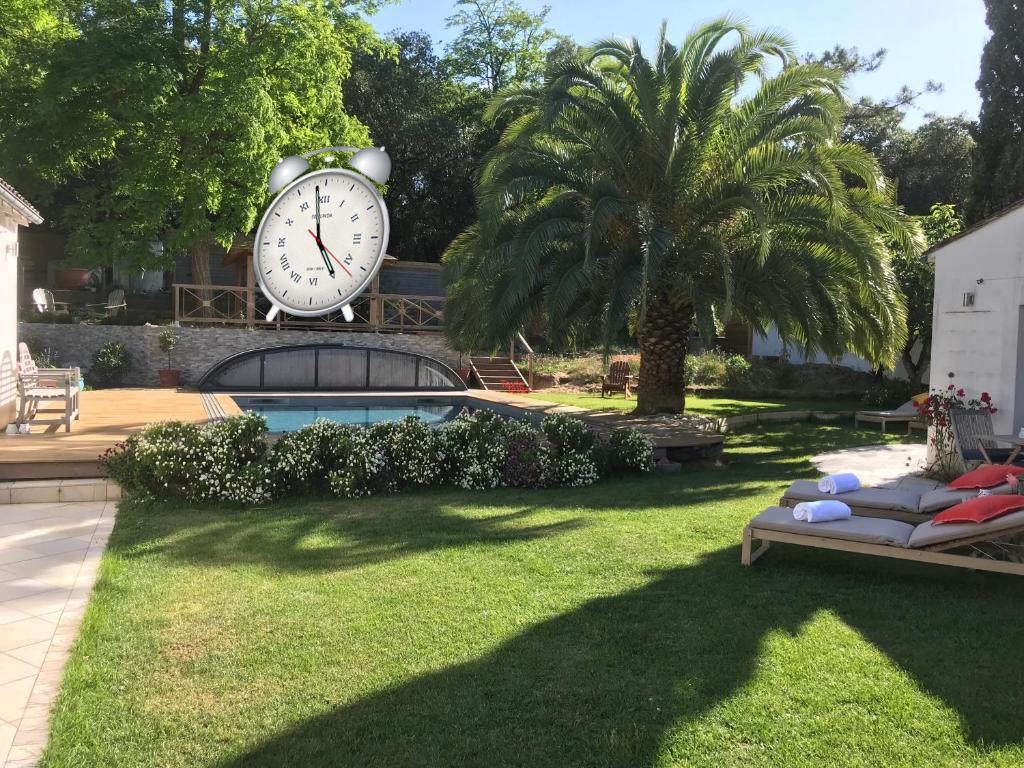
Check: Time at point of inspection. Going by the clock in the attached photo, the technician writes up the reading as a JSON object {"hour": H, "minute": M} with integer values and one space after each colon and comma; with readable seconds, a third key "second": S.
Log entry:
{"hour": 4, "minute": 58, "second": 22}
